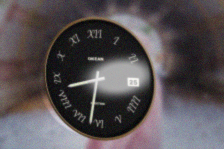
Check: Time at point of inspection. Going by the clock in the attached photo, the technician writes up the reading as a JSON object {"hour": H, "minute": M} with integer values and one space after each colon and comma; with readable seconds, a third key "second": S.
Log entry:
{"hour": 8, "minute": 32}
